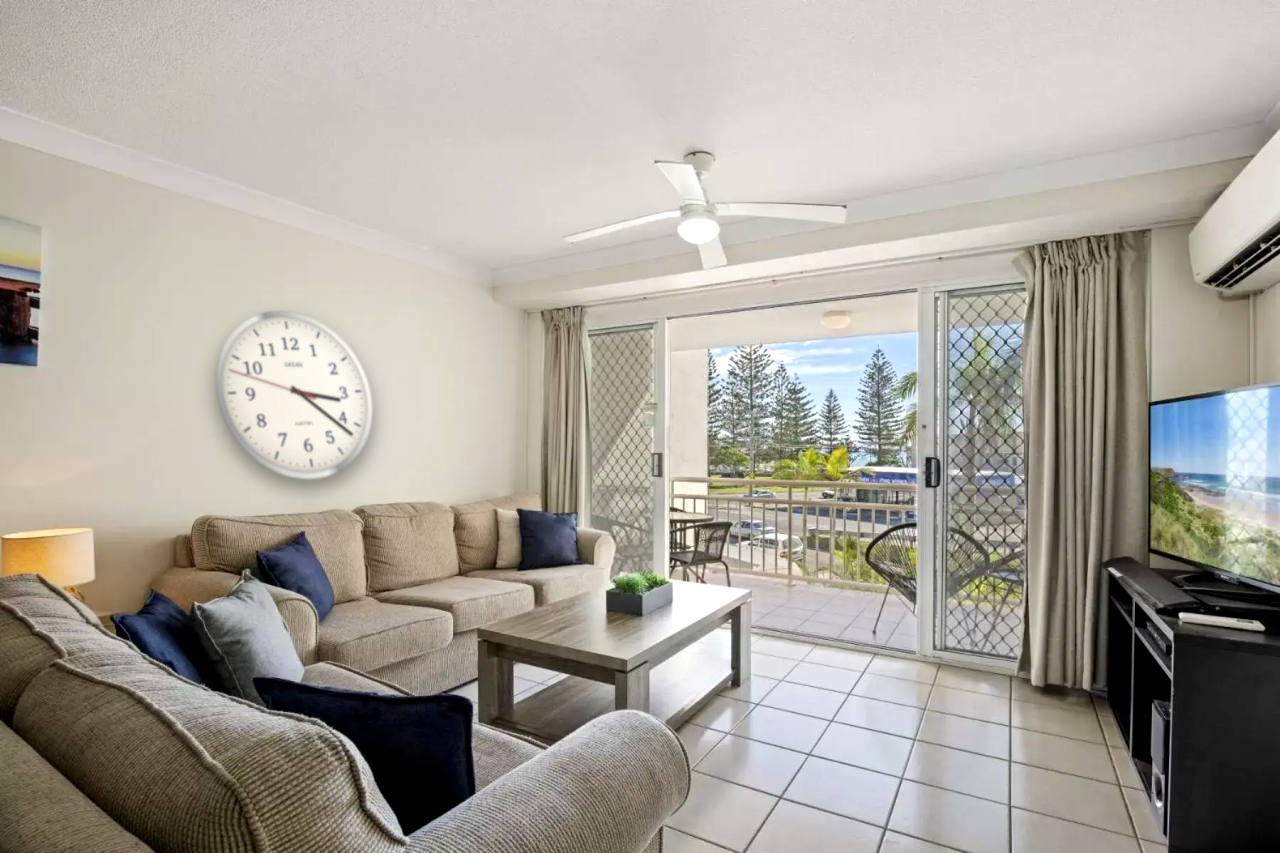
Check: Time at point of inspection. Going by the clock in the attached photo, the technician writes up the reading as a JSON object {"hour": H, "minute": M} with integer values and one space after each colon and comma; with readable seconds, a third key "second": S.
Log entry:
{"hour": 3, "minute": 21, "second": 48}
